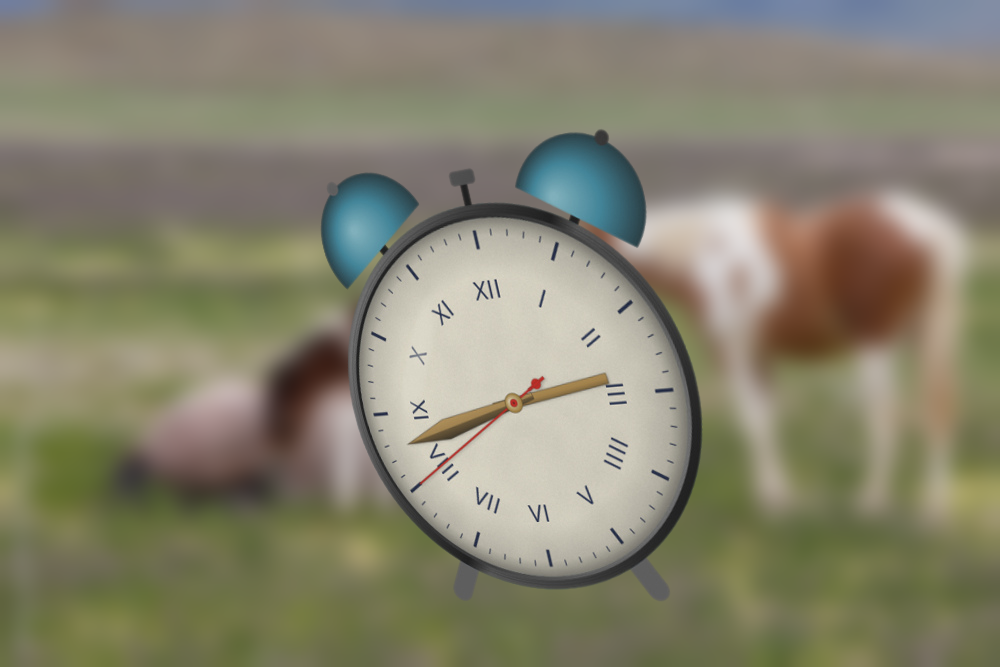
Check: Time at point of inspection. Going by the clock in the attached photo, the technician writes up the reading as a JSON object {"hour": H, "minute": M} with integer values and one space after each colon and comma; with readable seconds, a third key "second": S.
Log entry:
{"hour": 2, "minute": 42, "second": 40}
